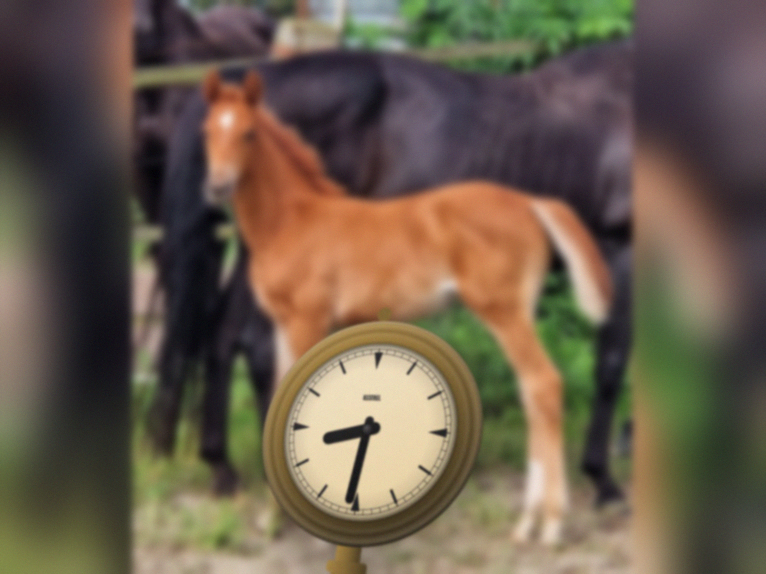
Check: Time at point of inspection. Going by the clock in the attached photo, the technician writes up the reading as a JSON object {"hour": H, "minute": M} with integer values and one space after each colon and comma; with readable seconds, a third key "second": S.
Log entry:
{"hour": 8, "minute": 31}
